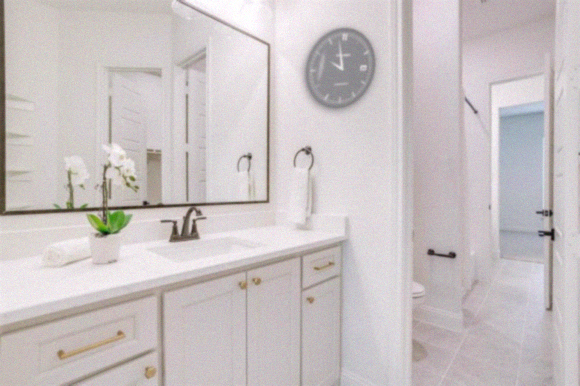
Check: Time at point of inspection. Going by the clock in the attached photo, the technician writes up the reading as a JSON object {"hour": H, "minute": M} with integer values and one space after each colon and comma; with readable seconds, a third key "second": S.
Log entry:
{"hour": 9, "minute": 58}
